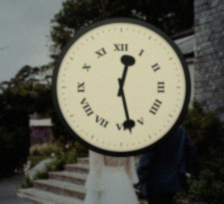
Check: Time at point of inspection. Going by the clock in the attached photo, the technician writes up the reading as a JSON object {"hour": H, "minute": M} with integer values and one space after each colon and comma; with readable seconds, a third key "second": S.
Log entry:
{"hour": 12, "minute": 28}
